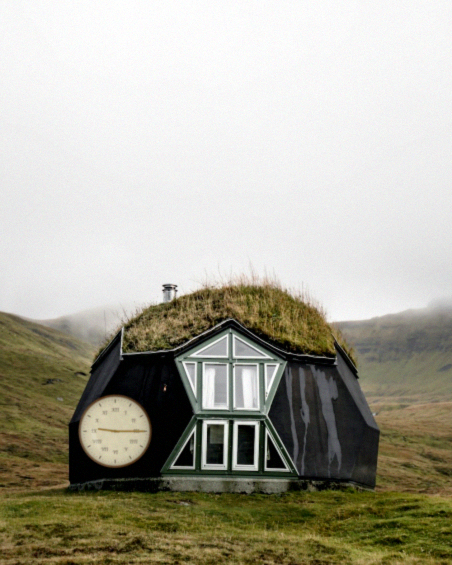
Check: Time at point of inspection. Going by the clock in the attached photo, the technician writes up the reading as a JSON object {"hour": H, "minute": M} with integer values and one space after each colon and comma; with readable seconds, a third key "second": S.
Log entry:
{"hour": 9, "minute": 15}
